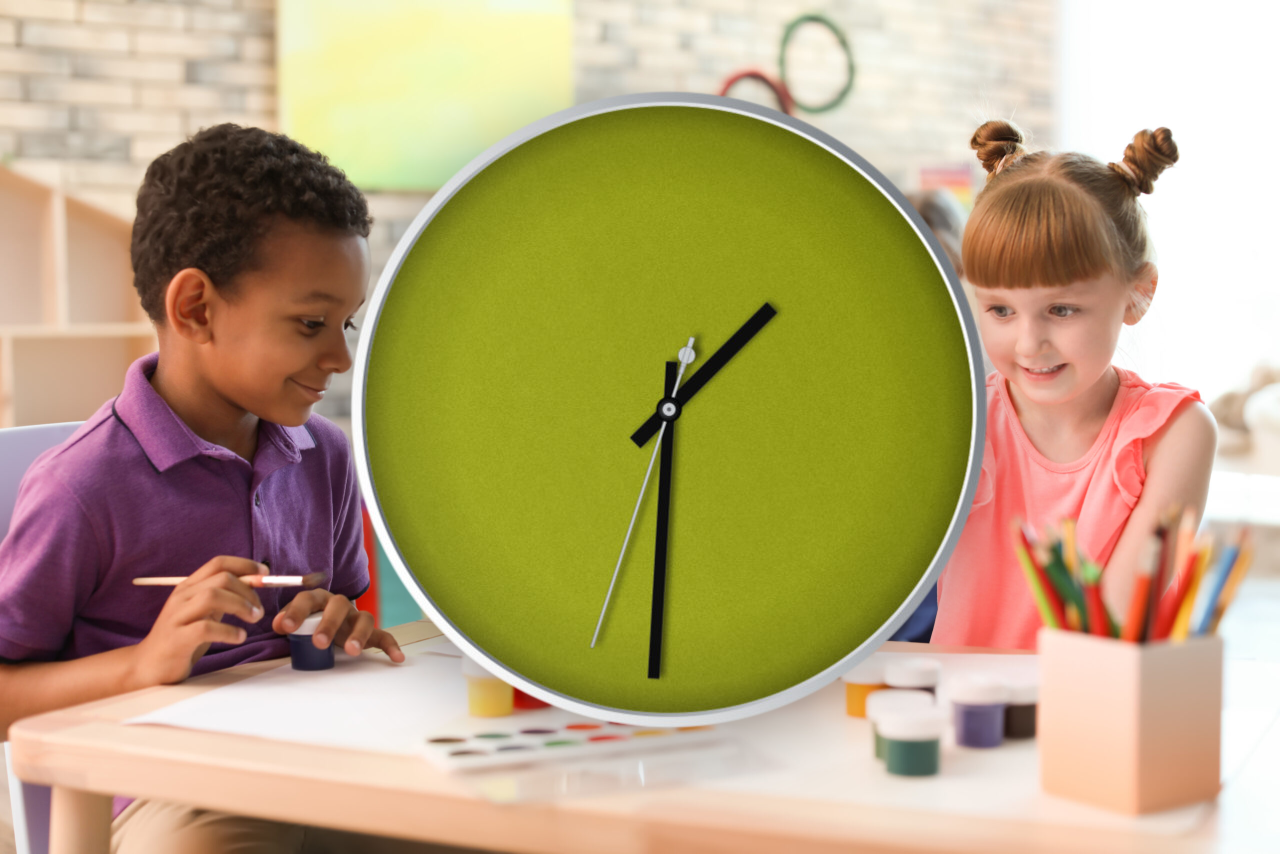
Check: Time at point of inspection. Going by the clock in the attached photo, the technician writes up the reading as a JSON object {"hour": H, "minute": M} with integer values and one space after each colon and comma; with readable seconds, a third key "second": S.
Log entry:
{"hour": 1, "minute": 30, "second": 33}
